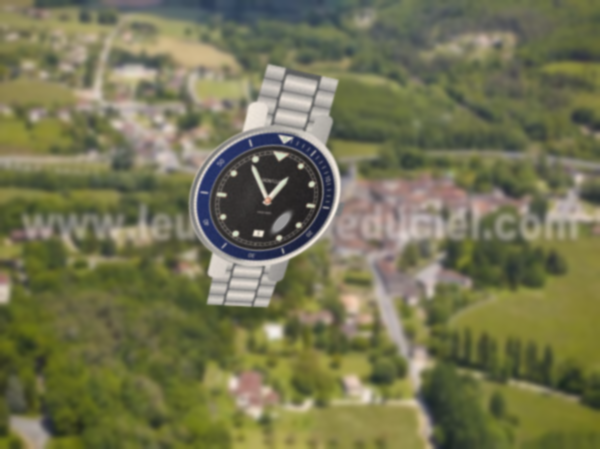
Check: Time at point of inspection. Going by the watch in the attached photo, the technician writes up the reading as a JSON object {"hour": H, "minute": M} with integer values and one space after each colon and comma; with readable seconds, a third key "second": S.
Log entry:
{"hour": 12, "minute": 54}
